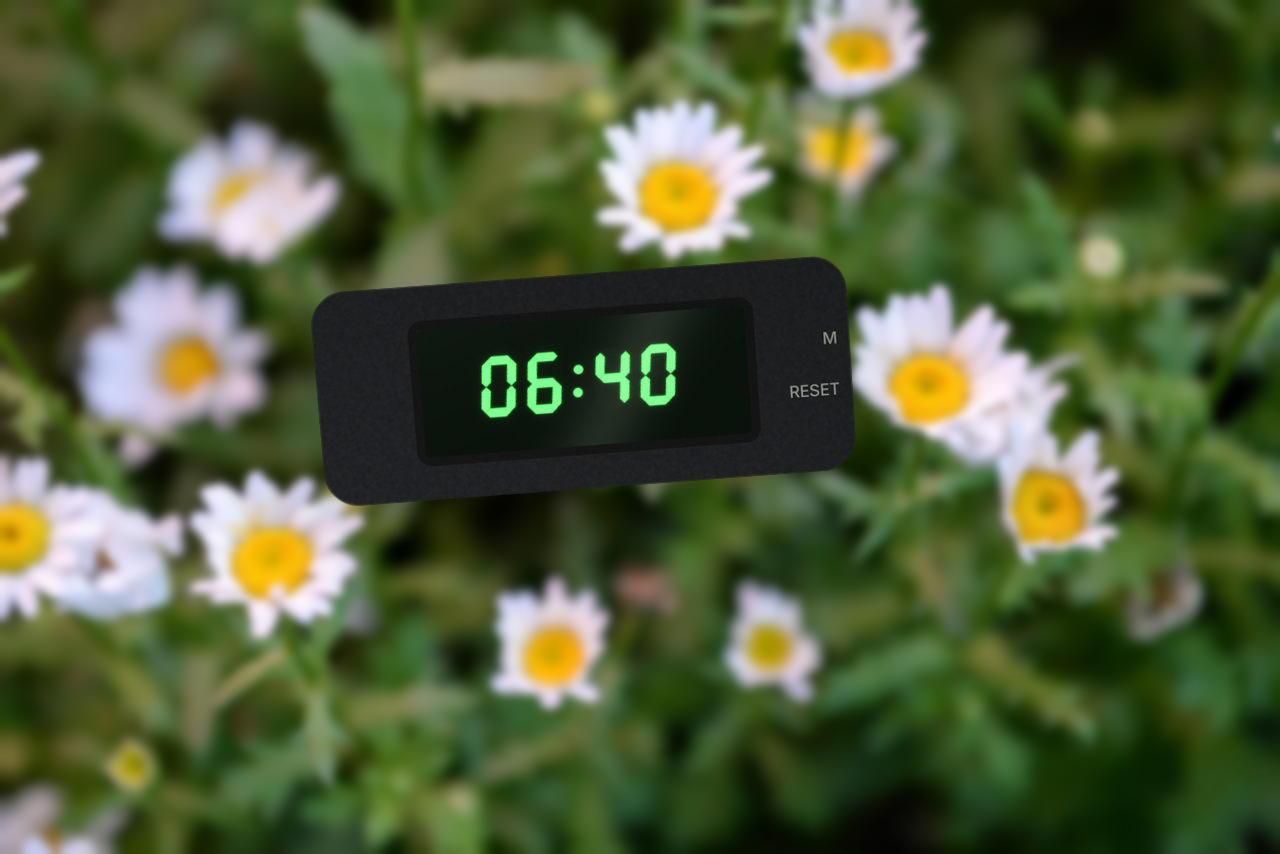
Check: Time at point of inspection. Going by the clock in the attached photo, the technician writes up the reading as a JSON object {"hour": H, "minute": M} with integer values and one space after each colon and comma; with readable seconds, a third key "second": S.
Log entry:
{"hour": 6, "minute": 40}
